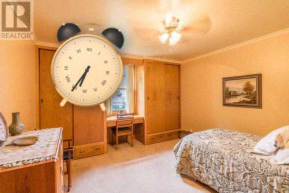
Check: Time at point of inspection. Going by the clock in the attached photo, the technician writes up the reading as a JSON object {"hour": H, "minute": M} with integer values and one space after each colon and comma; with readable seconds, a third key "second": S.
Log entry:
{"hour": 6, "minute": 35}
